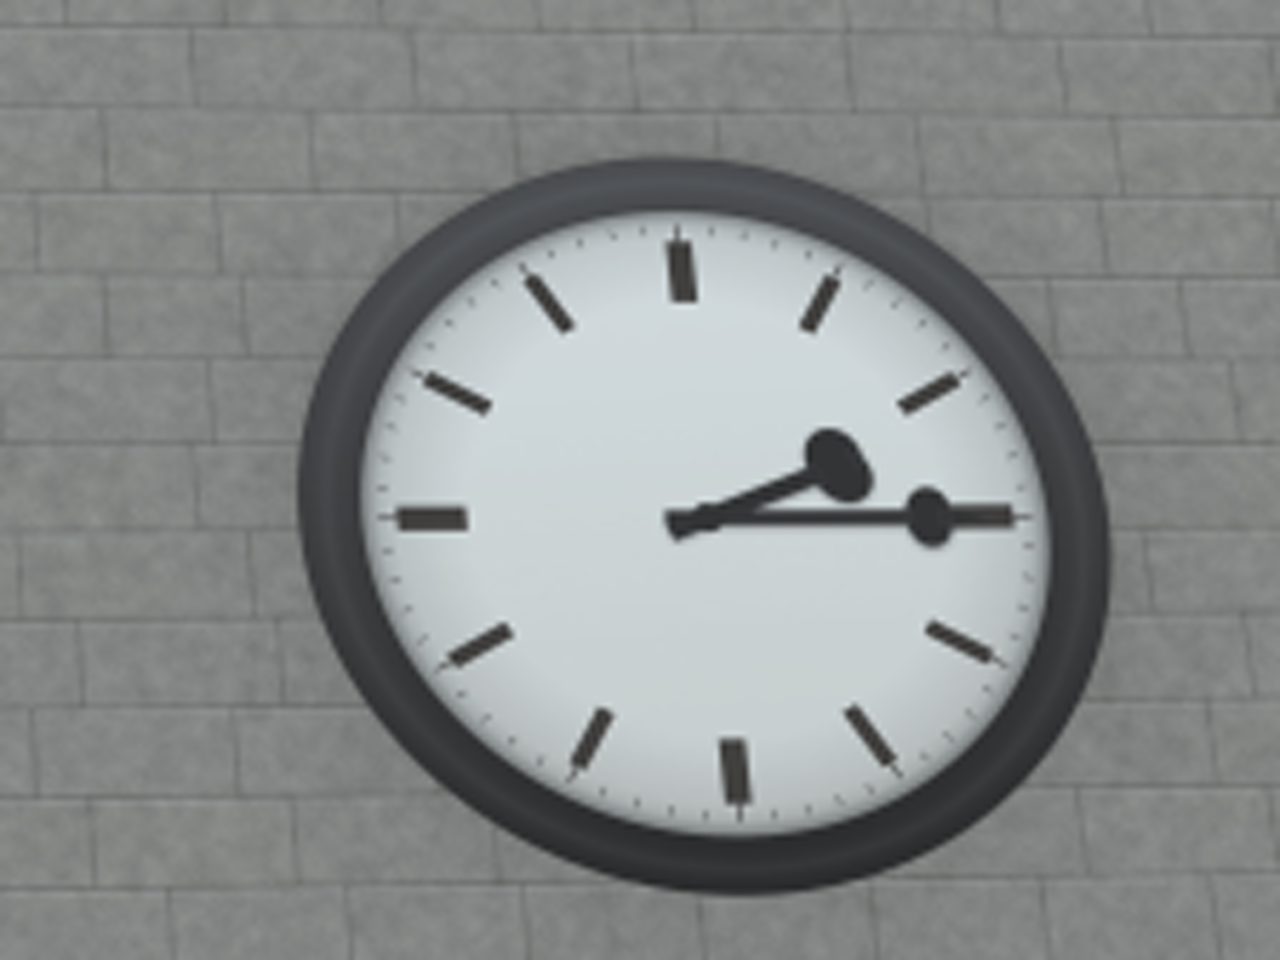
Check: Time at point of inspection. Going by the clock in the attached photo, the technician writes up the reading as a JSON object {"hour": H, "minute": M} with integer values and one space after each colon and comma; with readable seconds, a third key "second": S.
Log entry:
{"hour": 2, "minute": 15}
